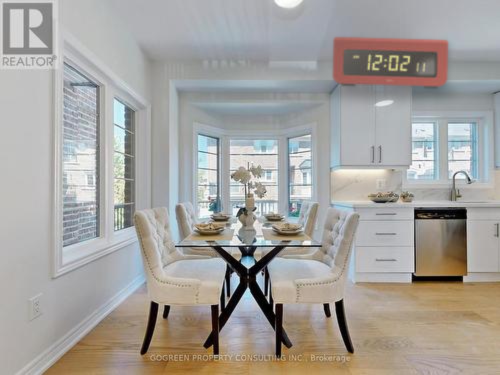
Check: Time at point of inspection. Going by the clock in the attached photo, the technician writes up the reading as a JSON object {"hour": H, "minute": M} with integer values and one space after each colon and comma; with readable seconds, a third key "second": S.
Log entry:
{"hour": 12, "minute": 2}
